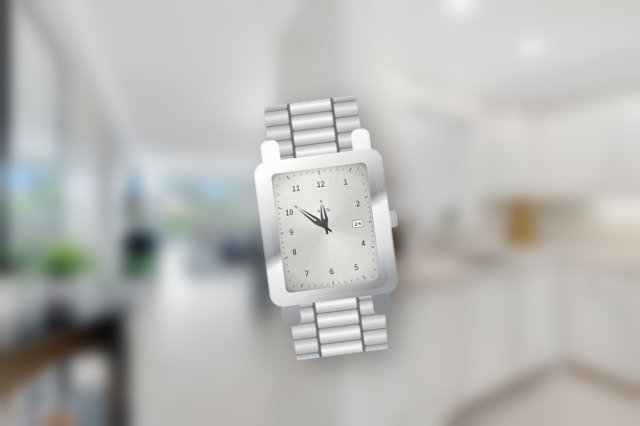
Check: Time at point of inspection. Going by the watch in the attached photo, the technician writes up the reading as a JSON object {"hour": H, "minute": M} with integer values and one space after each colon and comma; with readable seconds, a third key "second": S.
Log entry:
{"hour": 11, "minute": 52}
